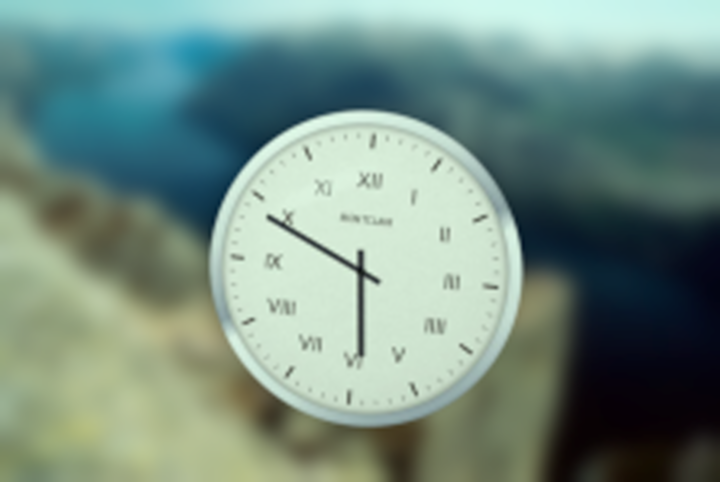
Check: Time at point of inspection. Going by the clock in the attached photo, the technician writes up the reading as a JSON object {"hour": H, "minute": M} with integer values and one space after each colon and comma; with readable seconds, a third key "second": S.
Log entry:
{"hour": 5, "minute": 49}
